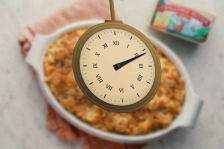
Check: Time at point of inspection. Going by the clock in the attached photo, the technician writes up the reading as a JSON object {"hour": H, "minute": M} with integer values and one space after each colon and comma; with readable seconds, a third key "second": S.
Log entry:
{"hour": 2, "minute": 11}
